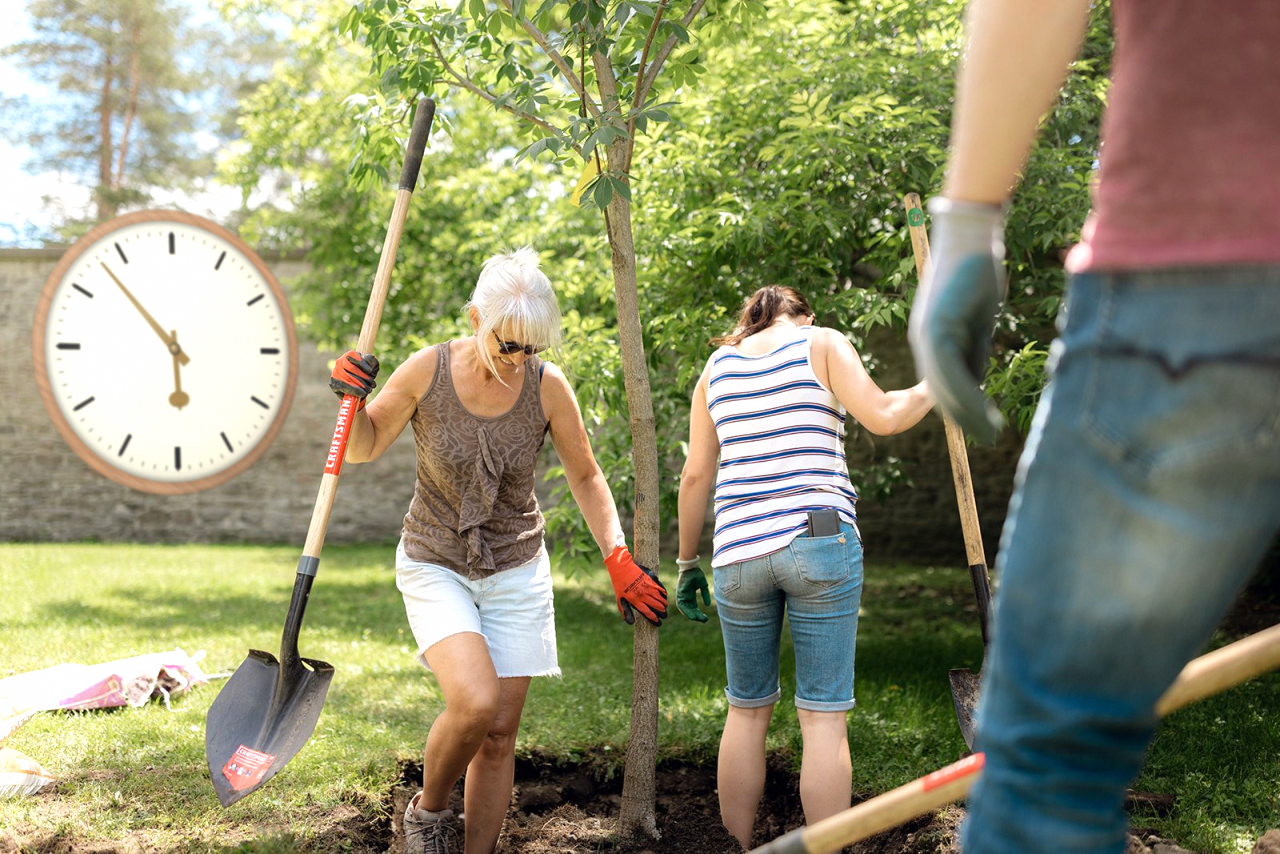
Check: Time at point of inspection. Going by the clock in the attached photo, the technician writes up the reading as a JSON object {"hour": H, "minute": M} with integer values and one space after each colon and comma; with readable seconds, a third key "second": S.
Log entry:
{"hour": 5, "minute": 53}
